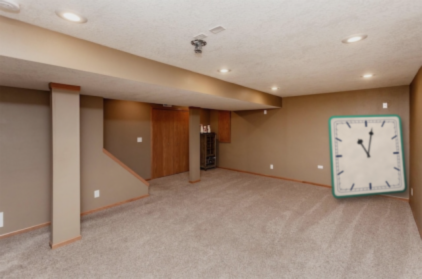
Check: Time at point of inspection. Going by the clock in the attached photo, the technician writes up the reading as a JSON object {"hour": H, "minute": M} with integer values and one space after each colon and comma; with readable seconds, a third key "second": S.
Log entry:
{"hour": 11, "minute": 2}
